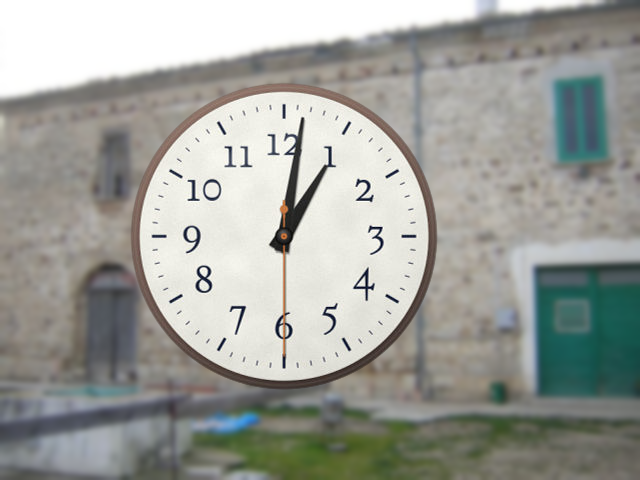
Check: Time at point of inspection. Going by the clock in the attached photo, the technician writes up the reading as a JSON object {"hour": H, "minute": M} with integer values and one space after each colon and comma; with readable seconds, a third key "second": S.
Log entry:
{"hour": 1, "minute": 1, "second": 30}
